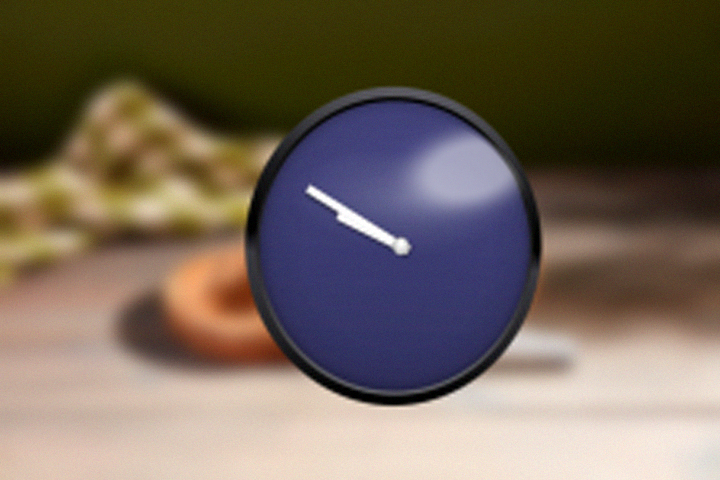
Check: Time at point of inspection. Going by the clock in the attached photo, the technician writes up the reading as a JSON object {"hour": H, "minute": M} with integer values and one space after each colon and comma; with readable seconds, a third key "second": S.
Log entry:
{"hour": 9, "minute": 50}
